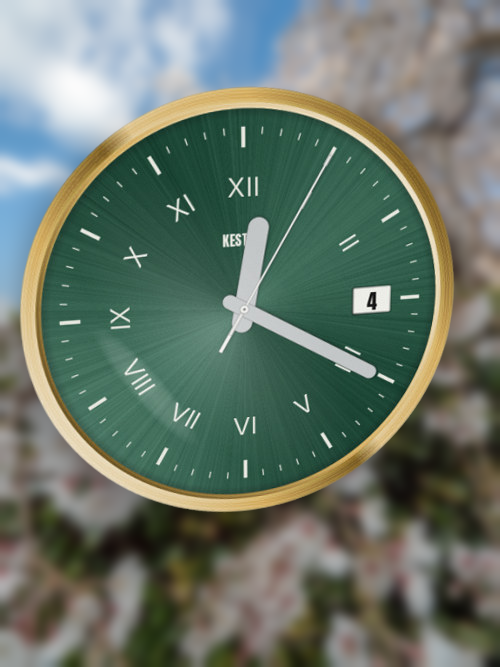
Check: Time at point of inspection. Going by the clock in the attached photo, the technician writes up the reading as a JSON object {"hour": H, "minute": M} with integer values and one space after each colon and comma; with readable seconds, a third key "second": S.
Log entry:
{"hour": 12, "minute": 20, "second": 5}
